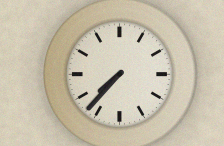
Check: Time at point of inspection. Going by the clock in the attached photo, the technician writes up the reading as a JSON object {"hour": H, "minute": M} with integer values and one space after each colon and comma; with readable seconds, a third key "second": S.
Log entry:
{"hour": 7, "minute": 37}
